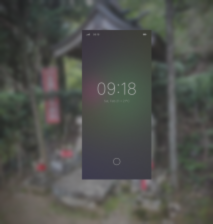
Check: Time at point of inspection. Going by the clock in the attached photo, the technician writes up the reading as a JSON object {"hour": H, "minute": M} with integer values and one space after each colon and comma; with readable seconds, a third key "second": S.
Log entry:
{"hour": 9, "minute": 18}
